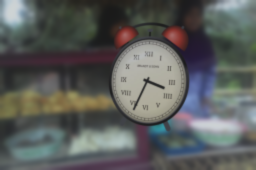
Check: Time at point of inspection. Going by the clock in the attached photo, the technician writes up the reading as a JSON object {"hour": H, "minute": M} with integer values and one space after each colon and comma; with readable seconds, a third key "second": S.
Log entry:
{"hour": 3, "minute": 34}
